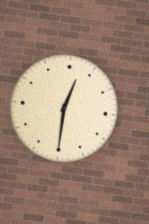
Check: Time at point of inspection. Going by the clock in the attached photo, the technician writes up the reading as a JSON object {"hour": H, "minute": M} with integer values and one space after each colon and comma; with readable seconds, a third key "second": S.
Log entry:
{"hour": 12, "minute": 30}
